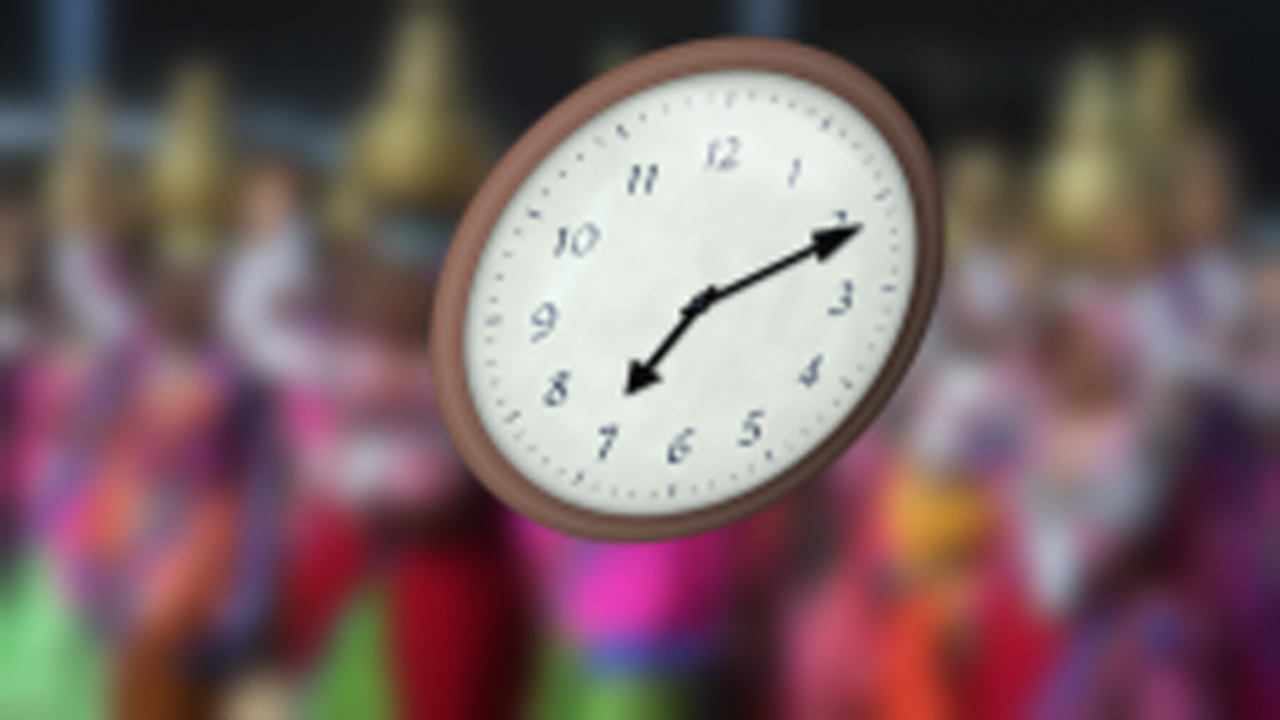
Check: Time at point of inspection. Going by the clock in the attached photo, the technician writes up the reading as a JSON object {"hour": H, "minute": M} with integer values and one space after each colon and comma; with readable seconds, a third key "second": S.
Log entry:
{"hour": 7, "minute": 11}
